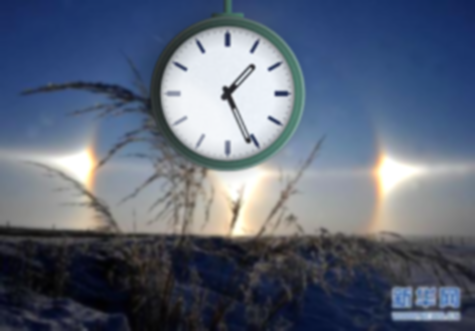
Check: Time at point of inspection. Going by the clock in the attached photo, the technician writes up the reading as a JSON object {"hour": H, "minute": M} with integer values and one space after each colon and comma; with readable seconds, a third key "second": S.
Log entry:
{"hour": 1, "minute": 26}
